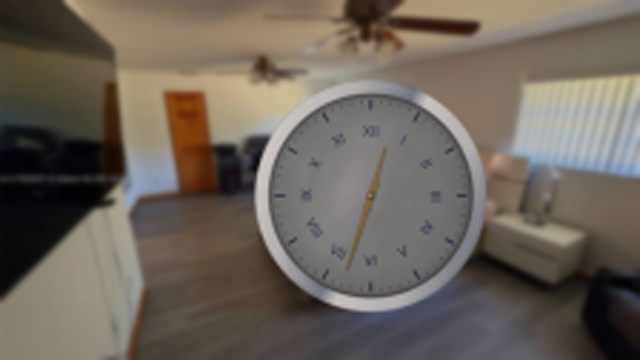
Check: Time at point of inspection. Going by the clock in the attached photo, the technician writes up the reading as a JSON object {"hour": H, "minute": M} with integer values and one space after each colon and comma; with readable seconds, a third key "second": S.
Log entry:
{"hour": 12, "minute": 33}
